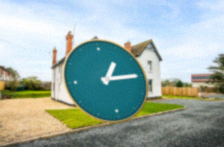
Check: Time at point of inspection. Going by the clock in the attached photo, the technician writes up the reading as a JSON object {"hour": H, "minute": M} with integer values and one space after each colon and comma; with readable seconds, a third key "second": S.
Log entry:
{"hour": 1, "minute": 15}
